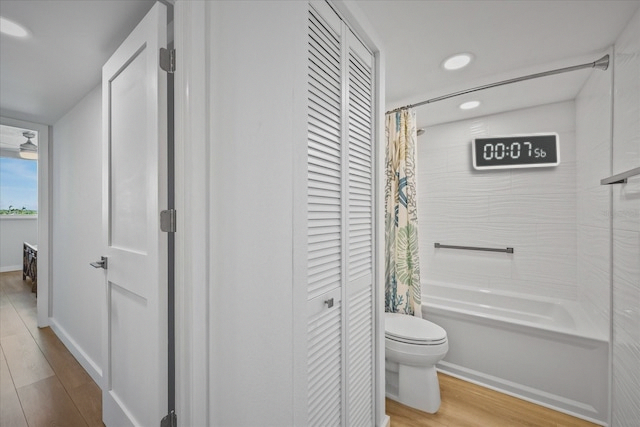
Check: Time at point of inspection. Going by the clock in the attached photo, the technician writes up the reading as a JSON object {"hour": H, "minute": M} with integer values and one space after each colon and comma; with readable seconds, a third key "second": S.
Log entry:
{"hour": 0, "minute": 7, "second": 56}
